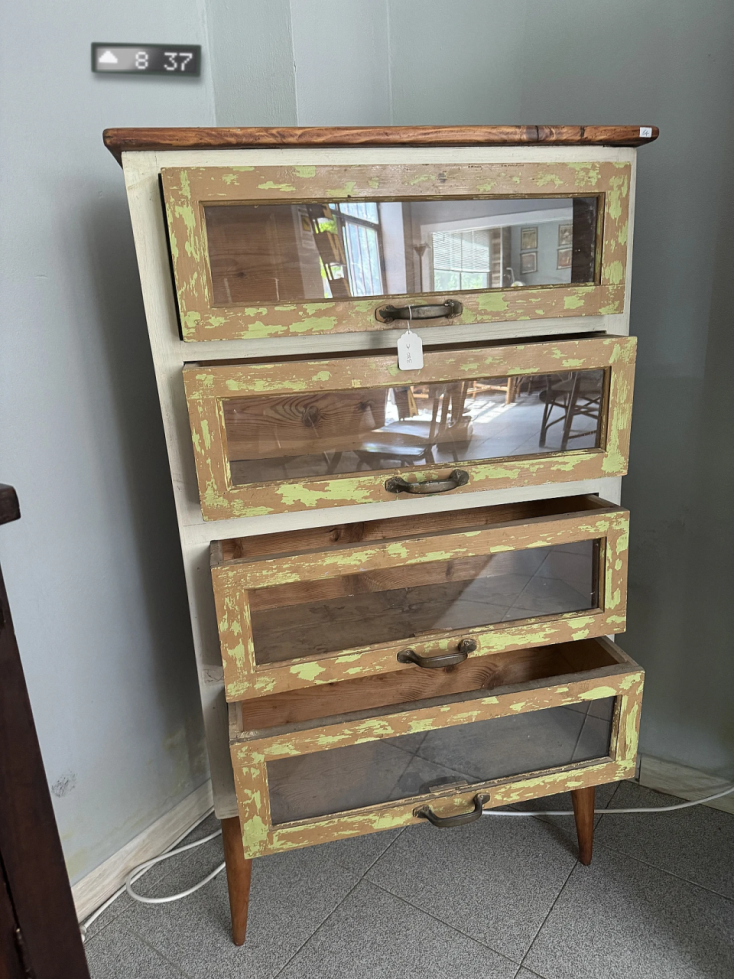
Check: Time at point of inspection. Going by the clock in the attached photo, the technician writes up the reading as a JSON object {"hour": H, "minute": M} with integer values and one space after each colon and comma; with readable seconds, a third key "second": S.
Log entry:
{"hour": 8, "minute": 37}
